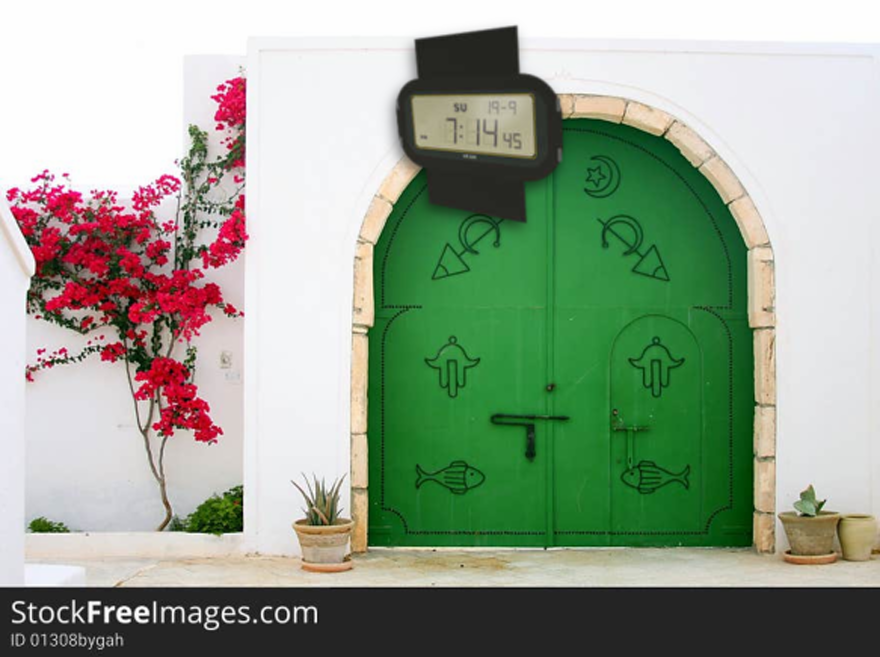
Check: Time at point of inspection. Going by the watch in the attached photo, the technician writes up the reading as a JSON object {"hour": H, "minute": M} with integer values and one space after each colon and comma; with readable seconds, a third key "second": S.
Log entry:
{"hour": 7, "minute": 14}
